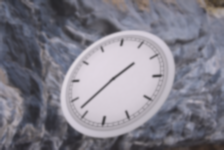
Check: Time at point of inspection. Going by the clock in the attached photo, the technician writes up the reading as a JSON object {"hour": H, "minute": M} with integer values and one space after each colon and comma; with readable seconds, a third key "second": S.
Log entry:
{"hour": 1, "minute": 37}
